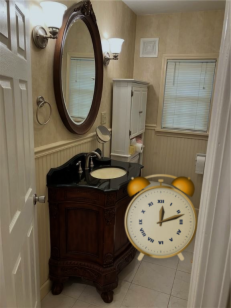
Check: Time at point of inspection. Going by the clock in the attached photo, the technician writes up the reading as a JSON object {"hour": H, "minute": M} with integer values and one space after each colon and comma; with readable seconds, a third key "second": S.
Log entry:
{"hour": 12, "minute": 12}
